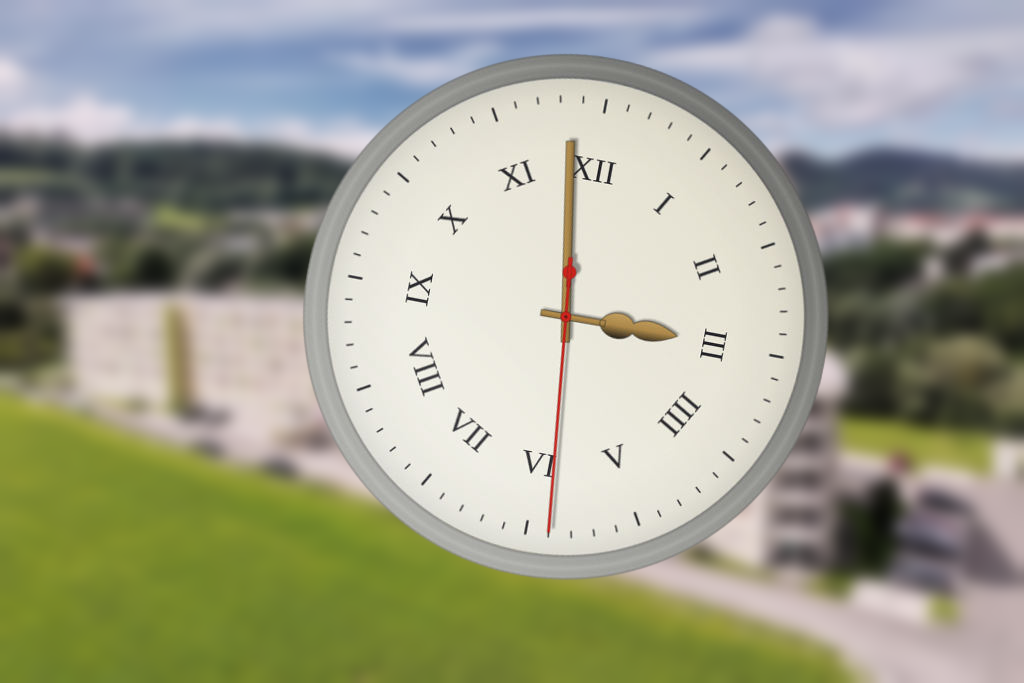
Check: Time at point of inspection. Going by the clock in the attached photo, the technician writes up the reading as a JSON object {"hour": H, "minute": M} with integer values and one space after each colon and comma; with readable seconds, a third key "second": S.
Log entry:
{"hour": 2, "minute": 58, "second": 29}
